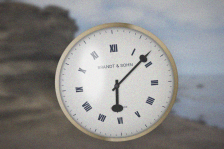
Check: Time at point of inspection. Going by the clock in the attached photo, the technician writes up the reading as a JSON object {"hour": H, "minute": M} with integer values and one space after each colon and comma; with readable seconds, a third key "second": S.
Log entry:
{"hour": 6, "minute": 8}
